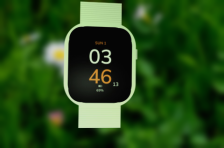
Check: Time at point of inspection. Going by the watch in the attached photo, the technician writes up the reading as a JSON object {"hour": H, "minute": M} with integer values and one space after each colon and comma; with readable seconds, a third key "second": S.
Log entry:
{"hour": 3, "minute": 46}
